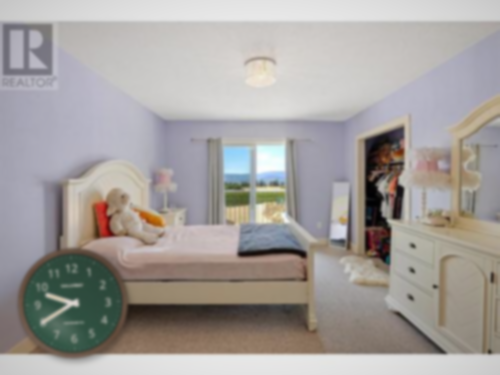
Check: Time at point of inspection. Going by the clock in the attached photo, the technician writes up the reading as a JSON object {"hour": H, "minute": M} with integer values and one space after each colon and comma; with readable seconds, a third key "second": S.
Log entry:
{"hour": 9, "minute": 40}
